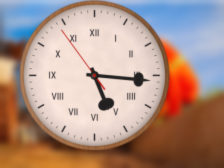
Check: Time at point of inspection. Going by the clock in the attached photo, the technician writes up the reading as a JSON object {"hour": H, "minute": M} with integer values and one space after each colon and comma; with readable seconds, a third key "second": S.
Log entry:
{"hour": 5, "minute": 15, "second": 54}
